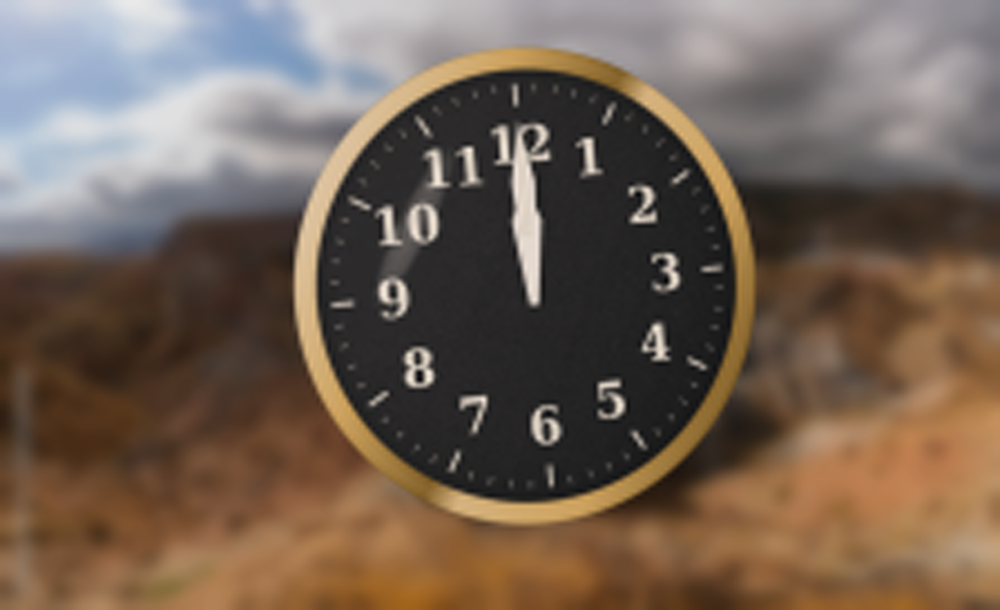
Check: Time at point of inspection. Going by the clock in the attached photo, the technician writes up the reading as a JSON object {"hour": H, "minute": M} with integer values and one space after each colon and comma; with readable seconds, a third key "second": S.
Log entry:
{"hour": 12, "minute": 0}
